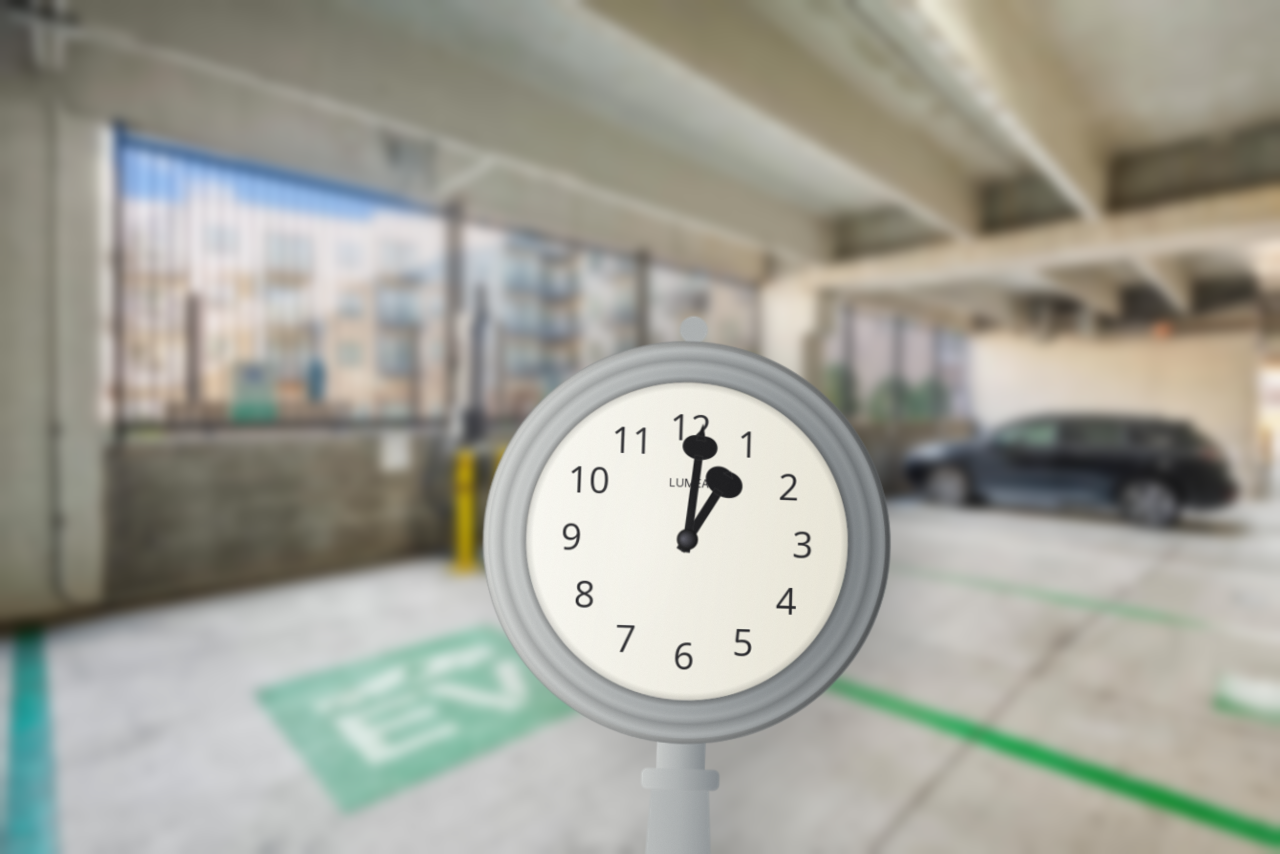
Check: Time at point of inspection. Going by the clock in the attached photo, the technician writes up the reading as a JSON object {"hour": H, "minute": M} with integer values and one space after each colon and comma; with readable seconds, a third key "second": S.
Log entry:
{"hour": 1, "minute": 1}
